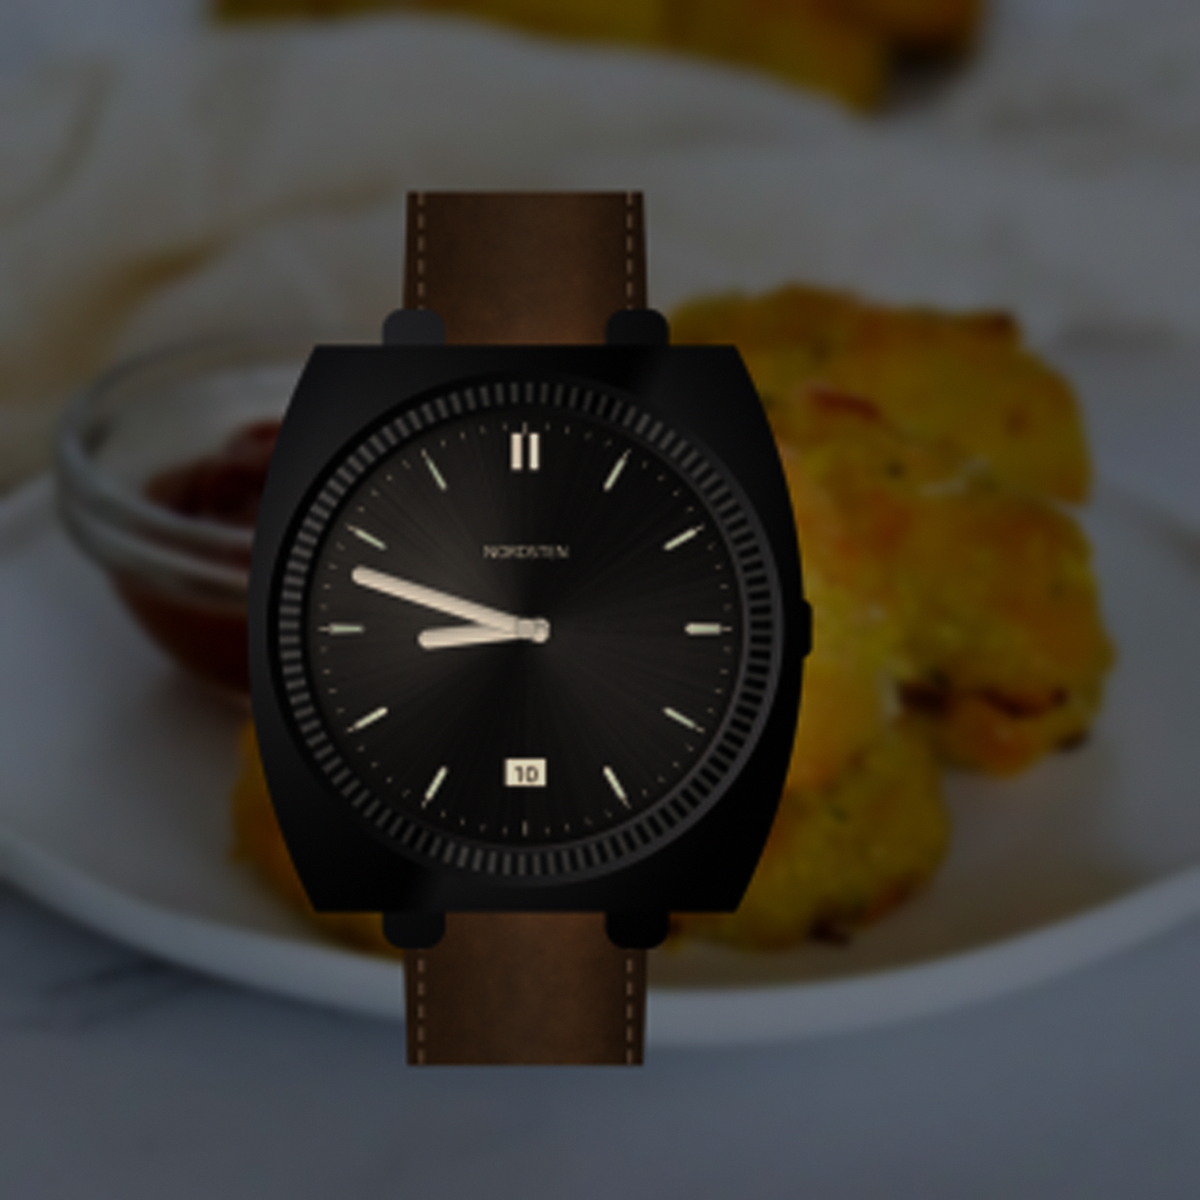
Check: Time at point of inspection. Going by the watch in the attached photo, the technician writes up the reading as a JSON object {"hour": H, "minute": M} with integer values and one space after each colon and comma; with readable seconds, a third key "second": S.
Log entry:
{"hour": 8, "minute": 48}
